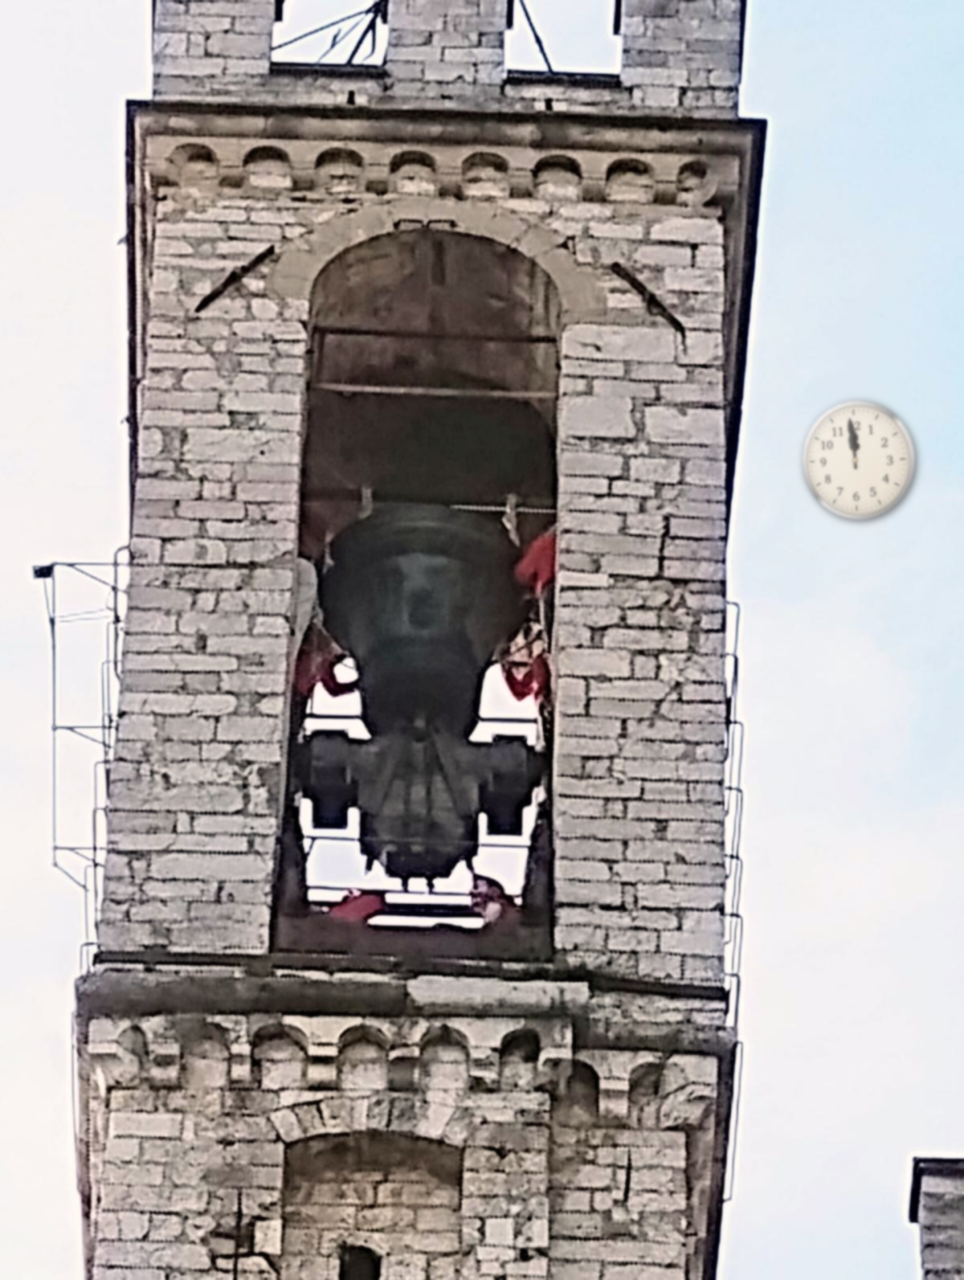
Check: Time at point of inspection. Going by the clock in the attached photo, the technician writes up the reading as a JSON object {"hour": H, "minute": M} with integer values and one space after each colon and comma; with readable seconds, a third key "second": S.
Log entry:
{"hour": 11, "minute": 59}
